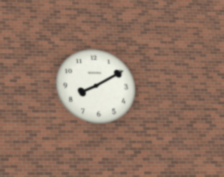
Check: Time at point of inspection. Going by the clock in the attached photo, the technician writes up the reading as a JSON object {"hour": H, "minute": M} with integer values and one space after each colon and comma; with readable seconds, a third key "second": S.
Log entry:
{"hour": 8, "minute": 10}
